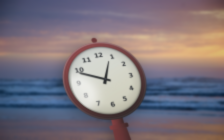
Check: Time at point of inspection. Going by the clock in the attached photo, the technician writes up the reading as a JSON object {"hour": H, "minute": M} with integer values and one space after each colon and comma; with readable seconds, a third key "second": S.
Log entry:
{"hour": 12, "minute": 49}
